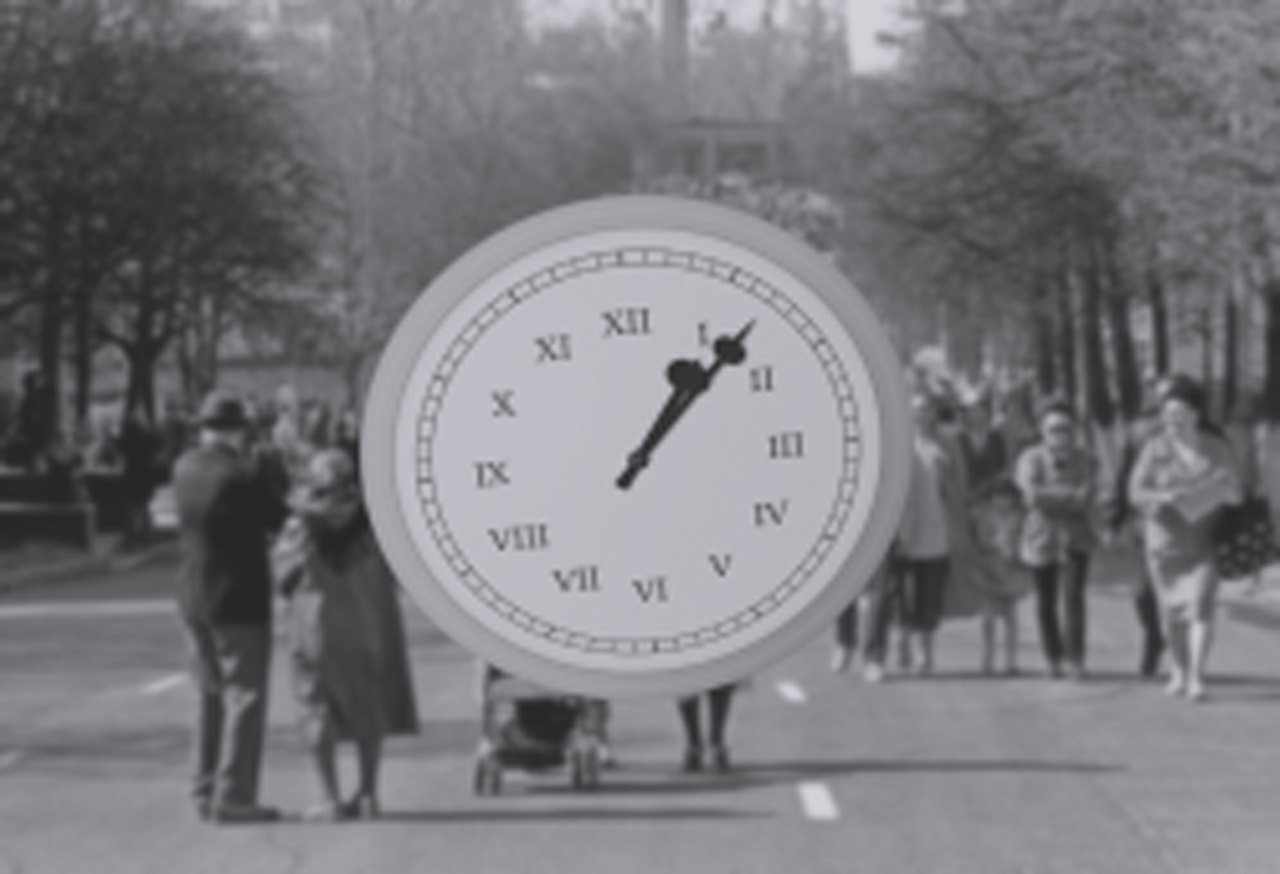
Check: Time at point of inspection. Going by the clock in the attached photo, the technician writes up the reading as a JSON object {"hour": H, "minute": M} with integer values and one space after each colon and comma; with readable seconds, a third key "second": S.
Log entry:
{"hour": 1, "minute": 7}
